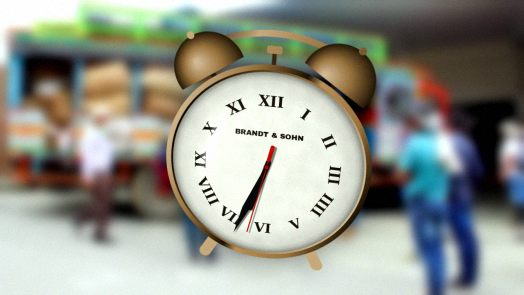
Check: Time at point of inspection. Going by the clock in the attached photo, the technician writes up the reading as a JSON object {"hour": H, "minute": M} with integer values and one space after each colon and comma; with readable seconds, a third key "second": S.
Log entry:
{"hour": 6, "minute": 33, "second": 32}
